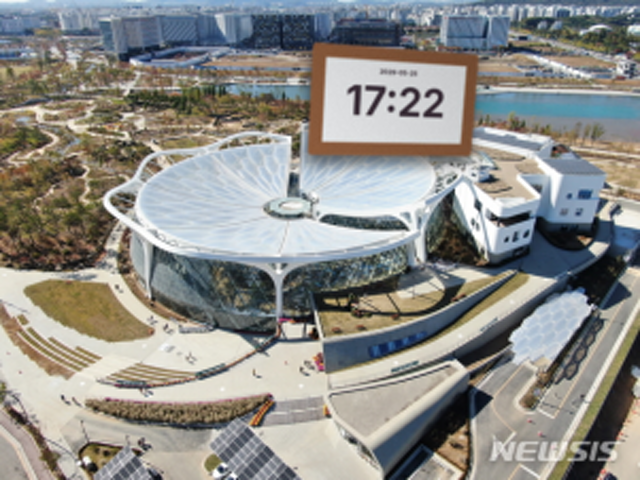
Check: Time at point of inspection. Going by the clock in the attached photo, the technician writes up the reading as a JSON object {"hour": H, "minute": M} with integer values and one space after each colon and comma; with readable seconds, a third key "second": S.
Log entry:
{"hour": 17, "minute": 22}
